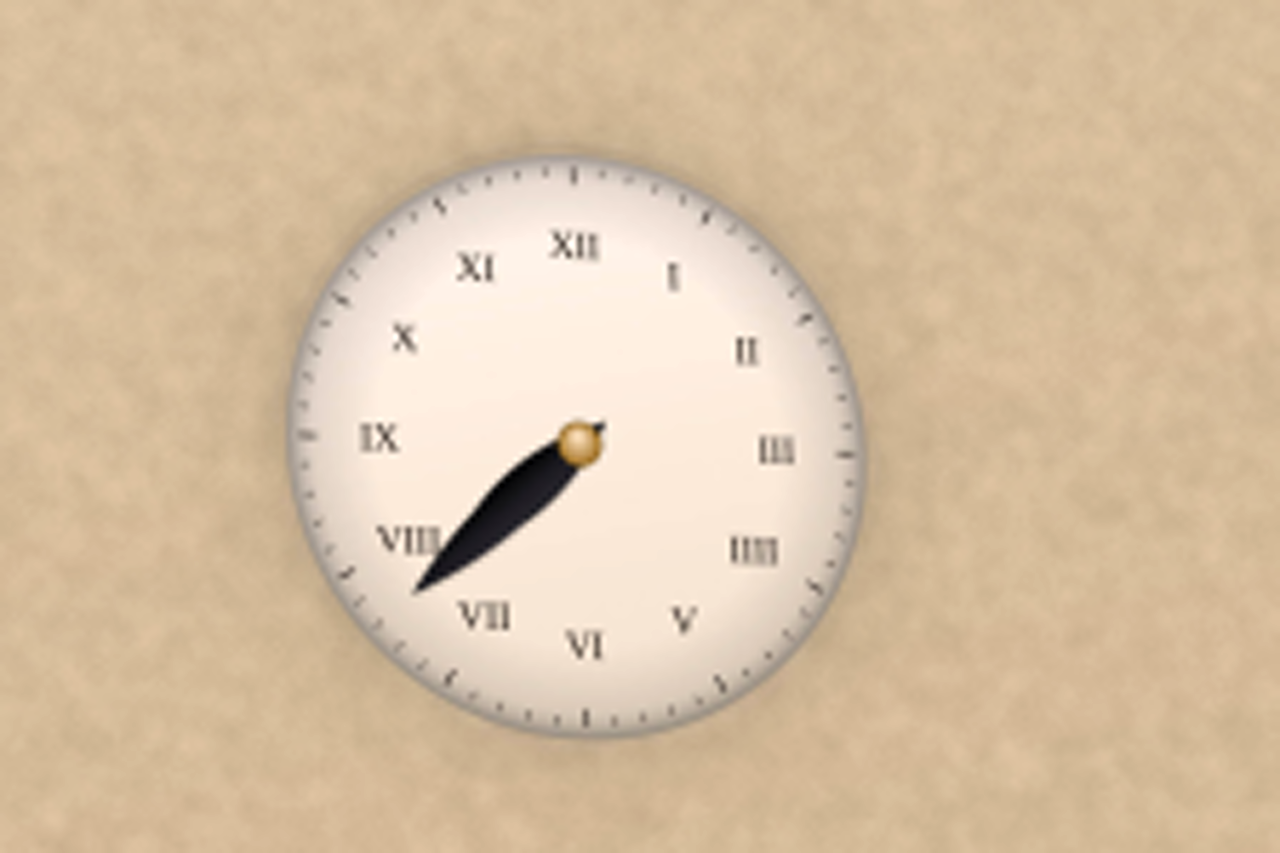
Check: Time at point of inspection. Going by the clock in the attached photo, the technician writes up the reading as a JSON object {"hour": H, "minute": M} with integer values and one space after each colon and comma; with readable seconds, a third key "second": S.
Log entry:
{"hour": 7, "minute": 38}
